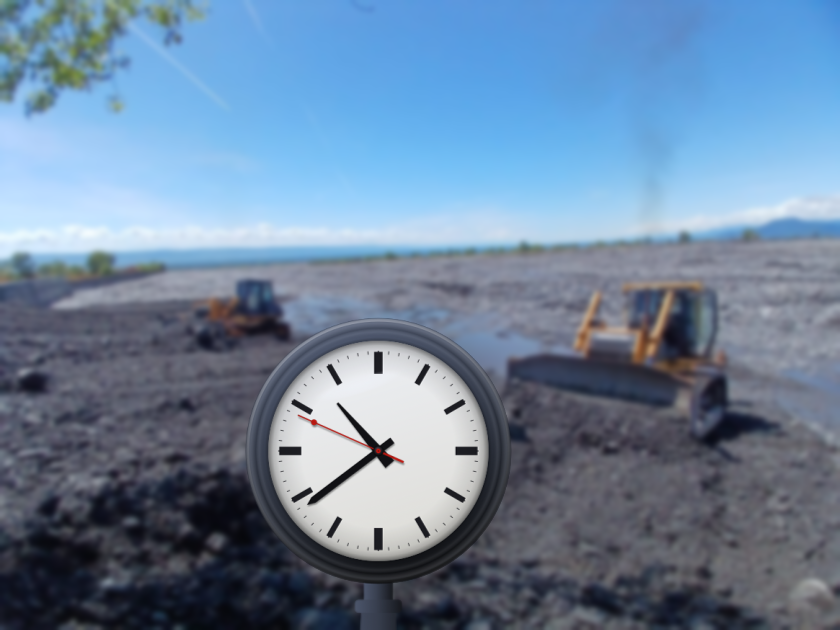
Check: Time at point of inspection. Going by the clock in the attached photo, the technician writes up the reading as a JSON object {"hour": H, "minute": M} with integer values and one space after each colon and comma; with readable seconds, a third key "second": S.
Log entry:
{"hour": 10, "minute": 38, "second": 49}
